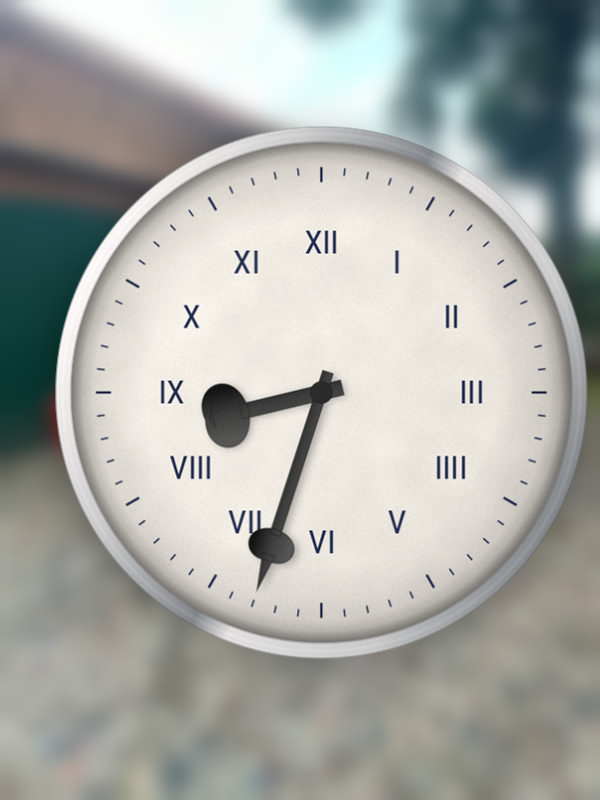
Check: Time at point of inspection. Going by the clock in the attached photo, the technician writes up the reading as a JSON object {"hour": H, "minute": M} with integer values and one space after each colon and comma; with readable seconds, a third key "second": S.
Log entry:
{"hour": 8, "minute": 33}
